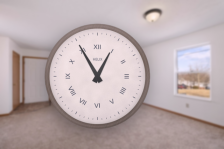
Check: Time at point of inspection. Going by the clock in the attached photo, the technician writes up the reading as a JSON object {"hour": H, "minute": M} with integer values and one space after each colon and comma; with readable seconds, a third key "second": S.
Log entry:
{"hour": 12, "minute": 55}
